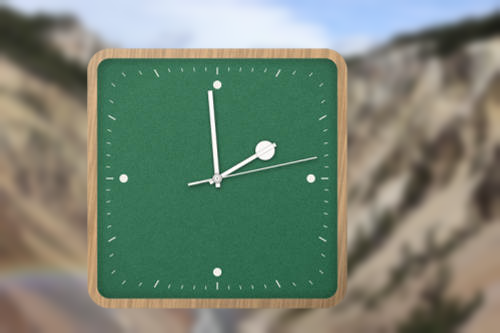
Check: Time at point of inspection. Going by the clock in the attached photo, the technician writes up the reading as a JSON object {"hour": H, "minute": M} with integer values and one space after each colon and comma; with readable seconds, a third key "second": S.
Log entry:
{"hour": 1, "minute": 59, "second": 13}
